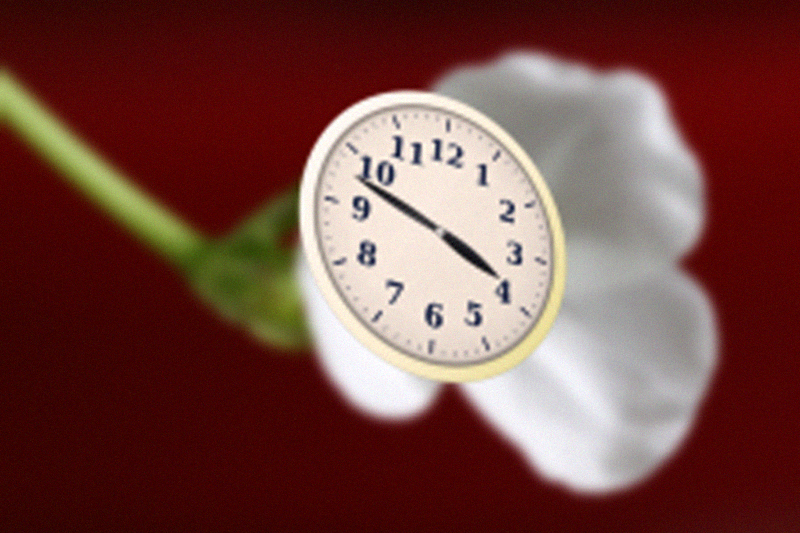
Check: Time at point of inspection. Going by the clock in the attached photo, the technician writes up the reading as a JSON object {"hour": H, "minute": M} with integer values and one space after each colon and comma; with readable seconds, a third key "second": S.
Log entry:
{"hour": 3, "minute": 48}
